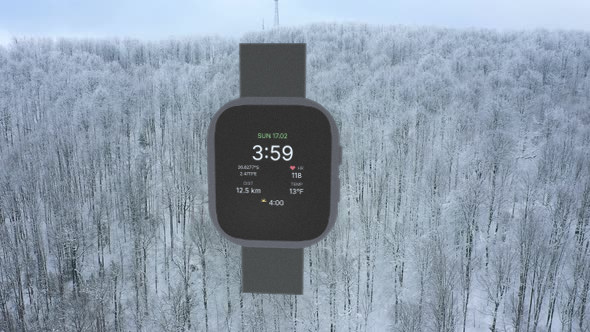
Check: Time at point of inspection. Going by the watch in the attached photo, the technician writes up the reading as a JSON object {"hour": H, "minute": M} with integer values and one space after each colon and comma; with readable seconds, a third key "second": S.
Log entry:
{"hour": 3, "minute": 59}
